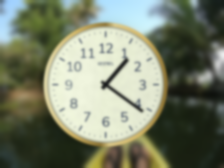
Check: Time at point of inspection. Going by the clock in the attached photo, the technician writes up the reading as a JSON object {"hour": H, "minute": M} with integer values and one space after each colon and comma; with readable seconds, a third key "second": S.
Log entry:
{"hour": 1, "minute": 21}
